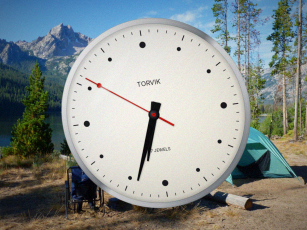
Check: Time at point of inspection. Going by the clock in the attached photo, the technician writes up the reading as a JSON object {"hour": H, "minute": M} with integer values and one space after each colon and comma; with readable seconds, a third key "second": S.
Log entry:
{"hour": 6, "minute": 33, "second": 51}
